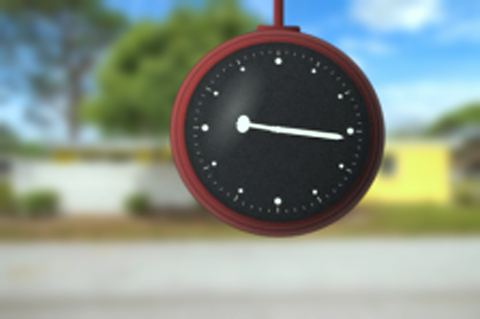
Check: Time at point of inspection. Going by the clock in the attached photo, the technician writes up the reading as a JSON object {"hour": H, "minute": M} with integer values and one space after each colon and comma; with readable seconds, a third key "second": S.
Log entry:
{"hour": 9, "minute": 16}
